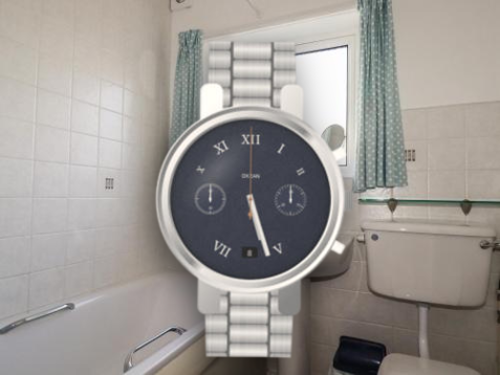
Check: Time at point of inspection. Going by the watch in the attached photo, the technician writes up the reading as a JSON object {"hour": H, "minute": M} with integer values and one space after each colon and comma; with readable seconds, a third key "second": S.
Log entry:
{"hour": 5, "minute": 27}
